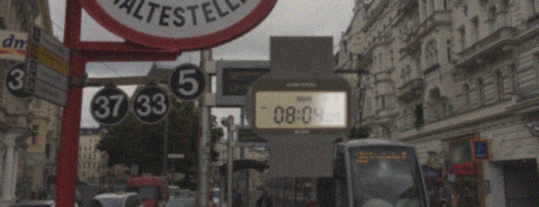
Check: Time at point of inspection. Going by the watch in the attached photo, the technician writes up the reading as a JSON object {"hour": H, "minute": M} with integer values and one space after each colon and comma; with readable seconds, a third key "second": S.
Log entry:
{"hour": 8, "minute": 4, "second": 7}
